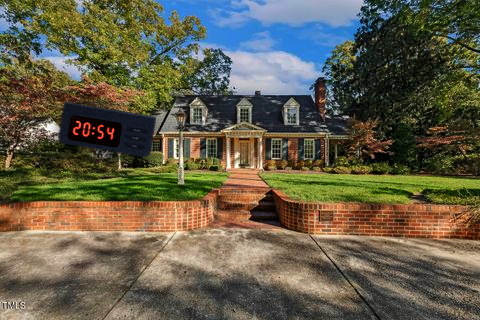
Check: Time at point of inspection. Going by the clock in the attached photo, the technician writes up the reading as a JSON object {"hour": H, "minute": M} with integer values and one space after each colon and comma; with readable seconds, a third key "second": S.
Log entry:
{"hour": 20, "minute": 54}
